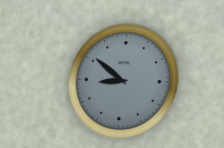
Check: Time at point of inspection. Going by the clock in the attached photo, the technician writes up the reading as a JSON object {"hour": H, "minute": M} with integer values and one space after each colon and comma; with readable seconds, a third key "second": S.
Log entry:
{"hour": 8, "minute": 51}
